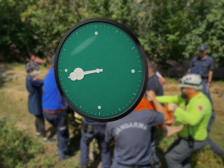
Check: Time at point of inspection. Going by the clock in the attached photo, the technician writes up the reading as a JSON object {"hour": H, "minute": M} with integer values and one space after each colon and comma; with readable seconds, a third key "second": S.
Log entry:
{"hour": 8, "minute": 43}
